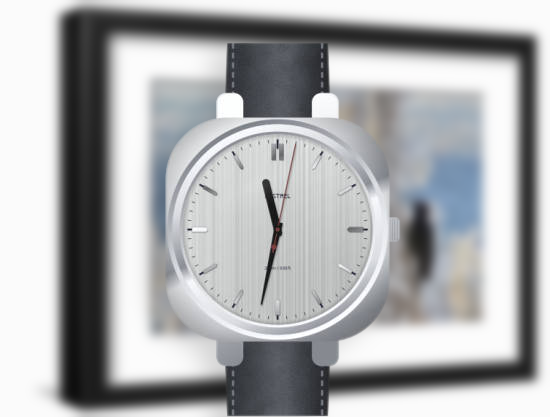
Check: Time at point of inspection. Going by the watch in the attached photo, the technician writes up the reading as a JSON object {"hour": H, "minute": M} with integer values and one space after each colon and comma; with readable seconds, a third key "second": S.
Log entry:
{"hour": 11, "minute": 32, "second": 2}
